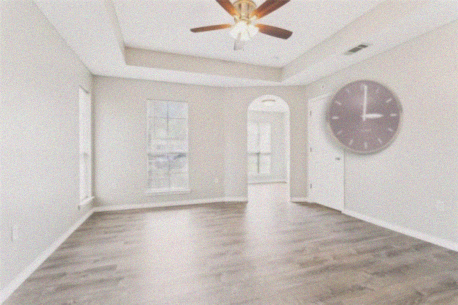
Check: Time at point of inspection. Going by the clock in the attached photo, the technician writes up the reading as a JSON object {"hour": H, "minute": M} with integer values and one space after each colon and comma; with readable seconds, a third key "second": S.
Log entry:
{"hour": 3, "minute": 1}
